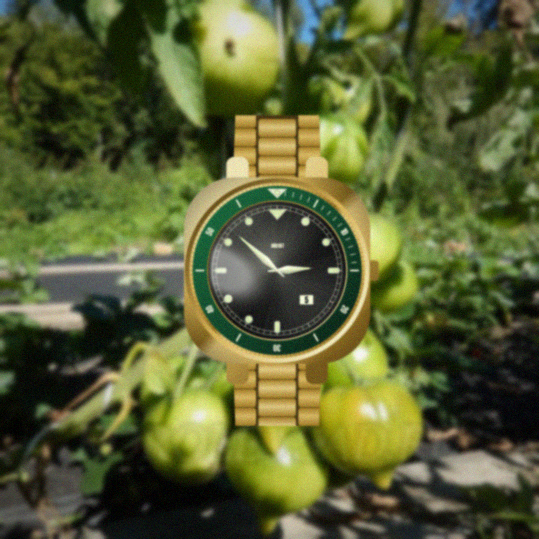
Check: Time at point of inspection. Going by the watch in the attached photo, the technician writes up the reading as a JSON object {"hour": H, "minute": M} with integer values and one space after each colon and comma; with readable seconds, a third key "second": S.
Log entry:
{"hour": 2, "minute": 52}
